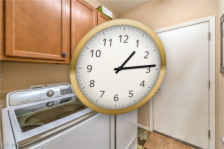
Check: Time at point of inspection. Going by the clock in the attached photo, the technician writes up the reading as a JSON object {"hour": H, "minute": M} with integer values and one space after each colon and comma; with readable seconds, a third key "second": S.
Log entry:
{"hour": 1, "minute": 14}
